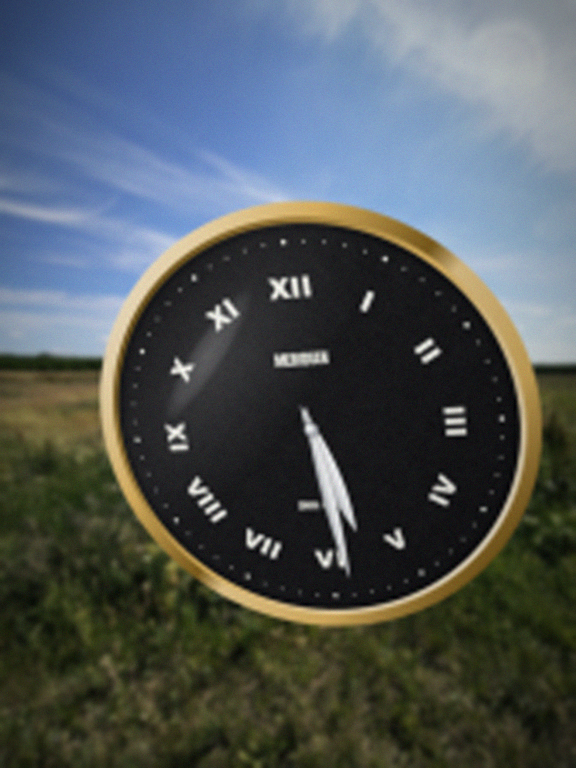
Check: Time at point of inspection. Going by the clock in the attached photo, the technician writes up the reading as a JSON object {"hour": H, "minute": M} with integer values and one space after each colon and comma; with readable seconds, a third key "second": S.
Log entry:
{"hour": 5, "minute": 29}
